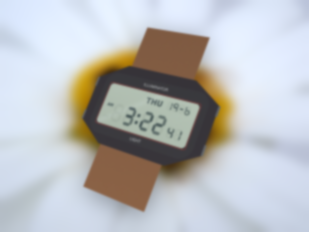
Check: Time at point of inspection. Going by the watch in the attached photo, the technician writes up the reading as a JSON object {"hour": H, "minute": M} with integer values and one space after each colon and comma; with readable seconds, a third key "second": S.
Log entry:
{"hour": 3, "minute": 22}
